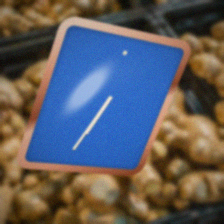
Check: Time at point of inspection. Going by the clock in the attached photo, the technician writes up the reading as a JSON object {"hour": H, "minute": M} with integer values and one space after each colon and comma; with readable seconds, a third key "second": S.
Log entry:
{"hour": 6, "minute": 33}
